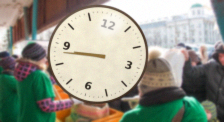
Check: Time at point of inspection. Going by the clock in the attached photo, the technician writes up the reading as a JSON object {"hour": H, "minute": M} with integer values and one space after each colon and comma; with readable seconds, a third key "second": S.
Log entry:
{"hour": 8, "minute": 43}
